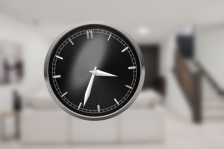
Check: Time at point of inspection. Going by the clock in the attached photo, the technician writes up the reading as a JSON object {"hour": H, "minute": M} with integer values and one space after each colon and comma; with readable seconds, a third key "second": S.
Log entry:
{"hour": 3, "minute": 34}
